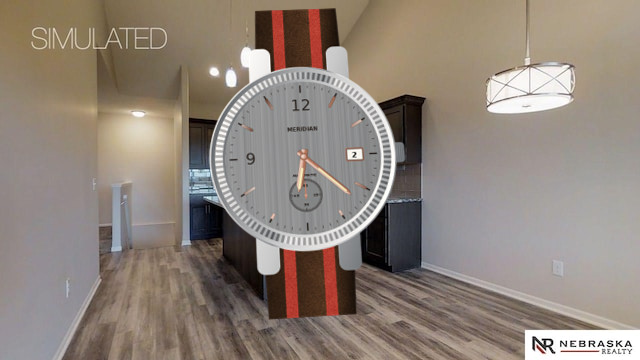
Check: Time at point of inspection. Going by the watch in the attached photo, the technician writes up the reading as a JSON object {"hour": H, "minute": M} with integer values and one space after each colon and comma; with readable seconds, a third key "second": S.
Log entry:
{"hour": 6, "minute": 22}
